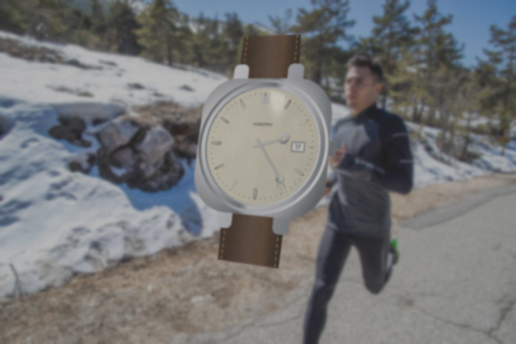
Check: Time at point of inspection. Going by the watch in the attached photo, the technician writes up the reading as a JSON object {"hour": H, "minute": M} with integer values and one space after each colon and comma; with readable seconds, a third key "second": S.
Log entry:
{"hour": 2, "minute": 24}
